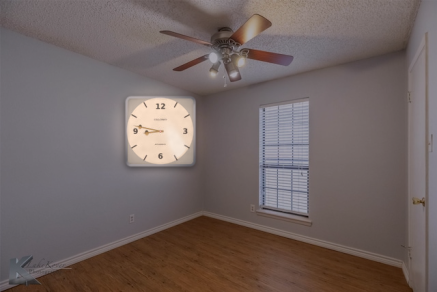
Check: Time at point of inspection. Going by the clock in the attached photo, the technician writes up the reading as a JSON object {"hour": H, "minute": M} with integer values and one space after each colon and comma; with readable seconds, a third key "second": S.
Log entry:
{"hour": 8, "minute": 47}
